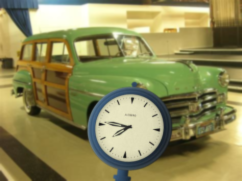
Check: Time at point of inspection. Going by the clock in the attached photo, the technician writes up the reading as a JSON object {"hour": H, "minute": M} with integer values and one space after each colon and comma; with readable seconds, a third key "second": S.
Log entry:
{"hour": 7, "minute": 46}
